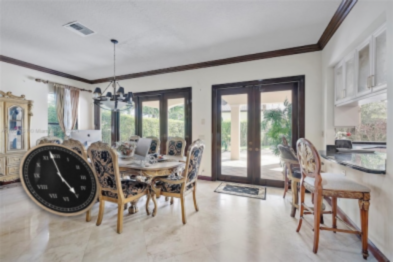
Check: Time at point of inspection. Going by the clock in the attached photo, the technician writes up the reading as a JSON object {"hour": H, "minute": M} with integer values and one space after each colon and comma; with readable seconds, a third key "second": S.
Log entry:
{"hour": 4, "minute": 58}
